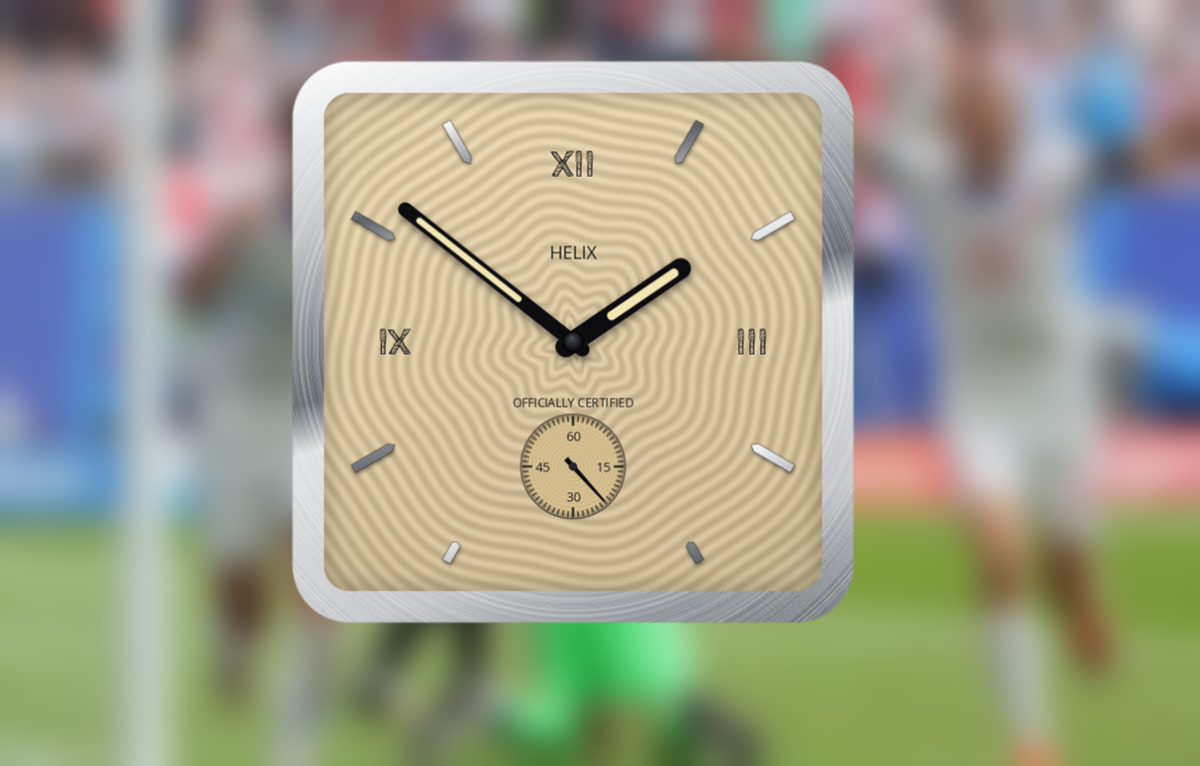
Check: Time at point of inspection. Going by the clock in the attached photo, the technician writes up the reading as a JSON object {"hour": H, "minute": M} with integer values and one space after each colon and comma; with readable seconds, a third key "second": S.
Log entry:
{"hour": 1, "minute": 51, "second": 23}
